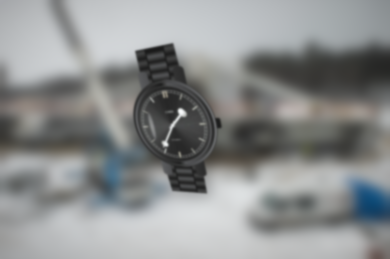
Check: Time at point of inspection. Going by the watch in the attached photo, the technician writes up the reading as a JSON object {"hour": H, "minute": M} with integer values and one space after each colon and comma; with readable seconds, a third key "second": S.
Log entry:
{"hour": 1, "minute": 36}
